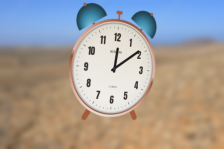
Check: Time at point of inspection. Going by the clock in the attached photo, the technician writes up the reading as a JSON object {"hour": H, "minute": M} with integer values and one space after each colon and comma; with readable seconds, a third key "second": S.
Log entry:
{"hour": 12, "minute": 9}
